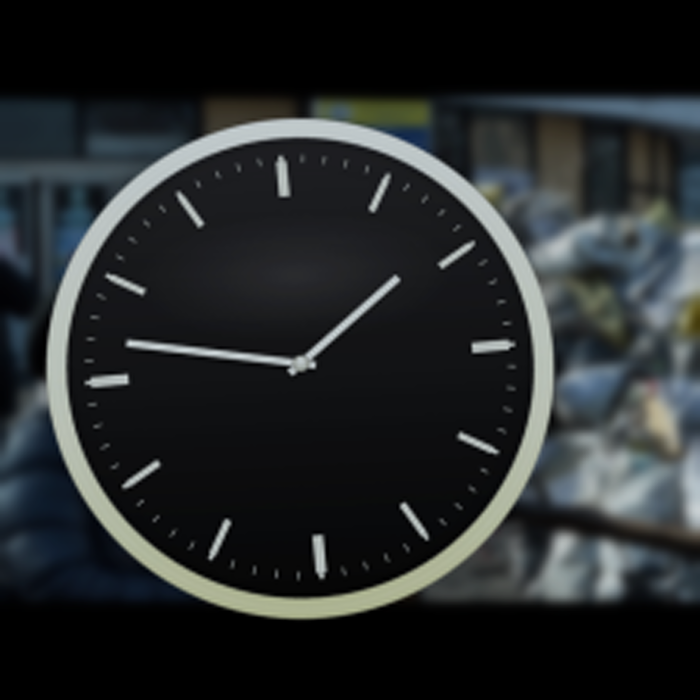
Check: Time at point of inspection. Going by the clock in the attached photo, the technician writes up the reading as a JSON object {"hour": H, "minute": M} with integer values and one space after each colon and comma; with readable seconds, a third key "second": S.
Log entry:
{"hour": 1, "minute": 47}
